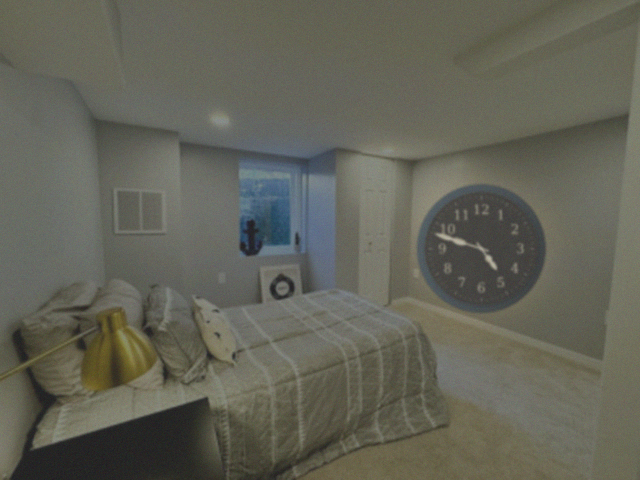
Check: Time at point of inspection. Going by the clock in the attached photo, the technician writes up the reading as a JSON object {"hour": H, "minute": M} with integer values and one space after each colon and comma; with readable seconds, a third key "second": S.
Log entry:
{"hour": 4, "minute": 48}
